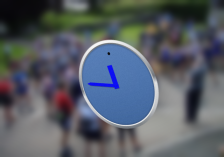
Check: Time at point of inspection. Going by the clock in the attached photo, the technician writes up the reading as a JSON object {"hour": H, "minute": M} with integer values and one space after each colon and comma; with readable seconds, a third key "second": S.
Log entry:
{"hour": 11, "minute": 46}
